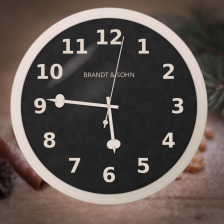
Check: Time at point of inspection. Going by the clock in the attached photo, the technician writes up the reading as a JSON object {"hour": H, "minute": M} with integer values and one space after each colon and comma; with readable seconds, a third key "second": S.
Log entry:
{"hour": 5, "minute": 46, "second": 2}
